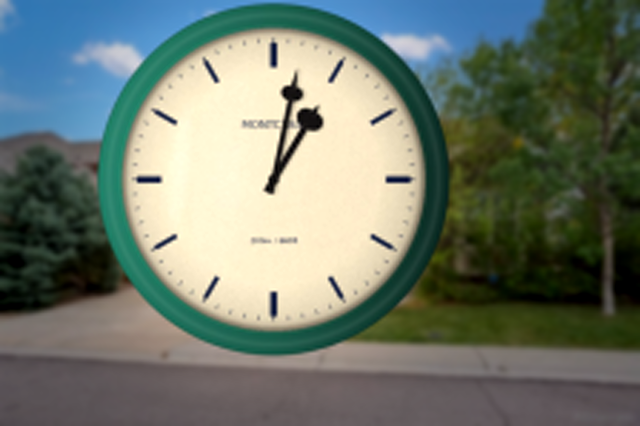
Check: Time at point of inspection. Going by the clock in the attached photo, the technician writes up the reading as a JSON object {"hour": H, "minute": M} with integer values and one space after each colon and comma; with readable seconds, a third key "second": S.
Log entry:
{"hour": 1, "minute": 2}
